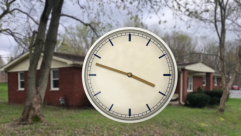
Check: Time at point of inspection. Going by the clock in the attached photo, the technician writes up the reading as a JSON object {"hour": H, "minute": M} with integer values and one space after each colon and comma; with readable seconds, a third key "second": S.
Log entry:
{"hour": 3, "minute": 48}
